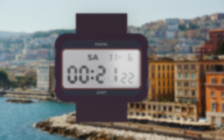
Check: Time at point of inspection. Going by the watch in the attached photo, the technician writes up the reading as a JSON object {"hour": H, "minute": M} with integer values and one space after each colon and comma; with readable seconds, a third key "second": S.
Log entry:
{"hour": 0, "minute": 21, "second": 22}
